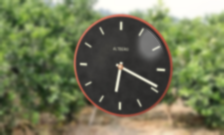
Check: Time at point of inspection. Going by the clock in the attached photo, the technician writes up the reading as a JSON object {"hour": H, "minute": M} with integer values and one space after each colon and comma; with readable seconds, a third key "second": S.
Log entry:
{"hour": 6, "minute": 19}
